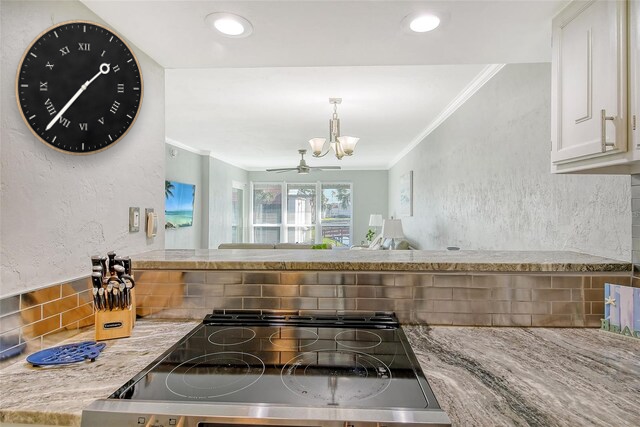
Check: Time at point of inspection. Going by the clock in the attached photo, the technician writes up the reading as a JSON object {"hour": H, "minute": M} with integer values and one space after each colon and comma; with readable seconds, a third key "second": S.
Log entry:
{"hour": 1, "minute": 37}
